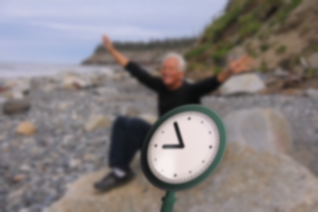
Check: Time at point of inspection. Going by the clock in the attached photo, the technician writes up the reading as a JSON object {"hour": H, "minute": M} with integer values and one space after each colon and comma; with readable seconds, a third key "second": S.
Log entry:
{"hour": 8, "minute": 55}
